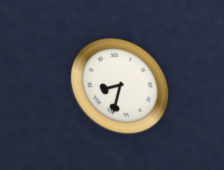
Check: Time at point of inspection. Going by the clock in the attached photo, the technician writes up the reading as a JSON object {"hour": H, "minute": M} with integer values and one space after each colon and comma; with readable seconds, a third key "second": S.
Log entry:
{"hour": 8, "minute": 34}
